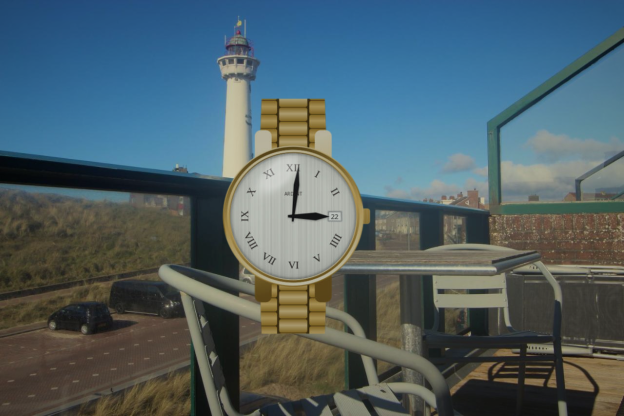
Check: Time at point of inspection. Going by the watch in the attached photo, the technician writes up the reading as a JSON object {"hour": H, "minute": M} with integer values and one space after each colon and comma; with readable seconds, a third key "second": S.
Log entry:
{"hour": 3, "minute": 1}
